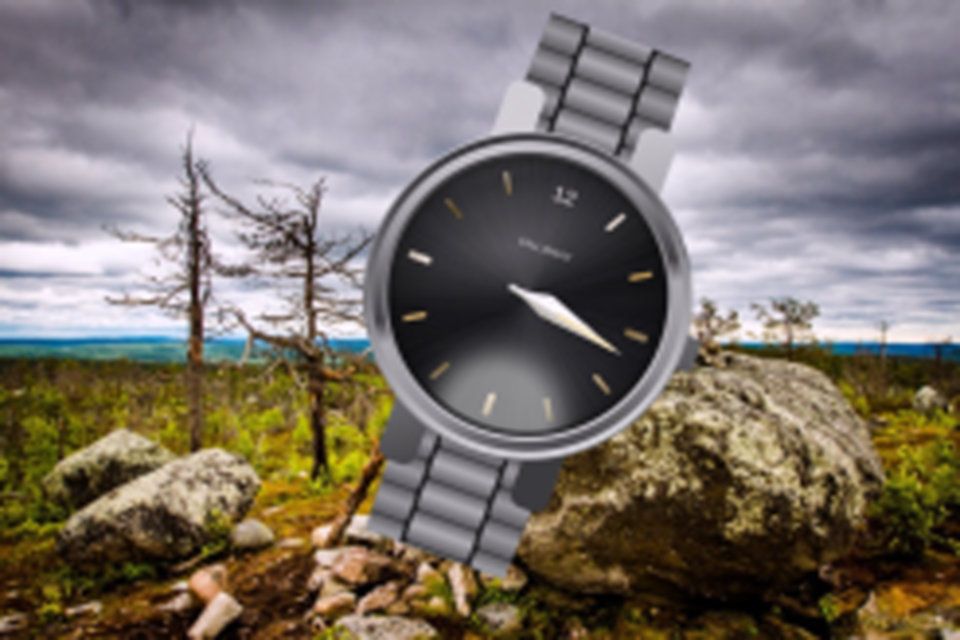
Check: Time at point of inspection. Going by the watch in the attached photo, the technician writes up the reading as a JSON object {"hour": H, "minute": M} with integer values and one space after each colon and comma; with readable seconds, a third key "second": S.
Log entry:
{"hour": 3, "minute": 17}
